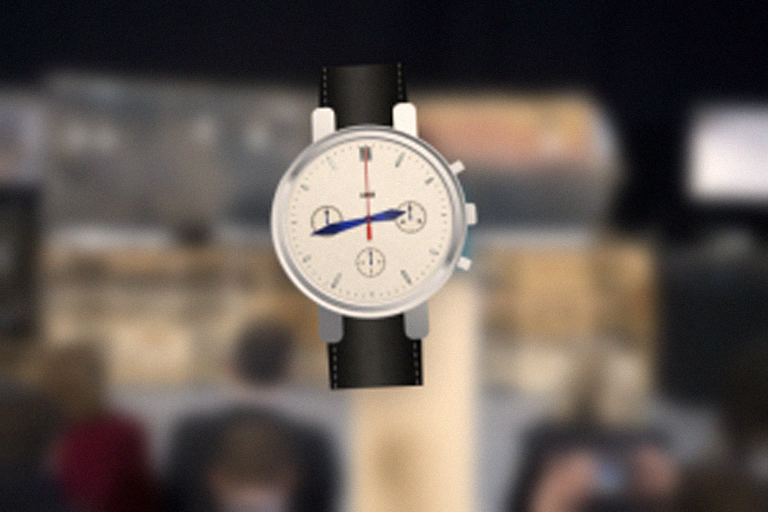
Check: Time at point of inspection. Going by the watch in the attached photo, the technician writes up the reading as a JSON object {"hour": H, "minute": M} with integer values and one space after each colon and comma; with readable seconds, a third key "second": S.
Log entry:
{"hour": 2, "minute": 43}
